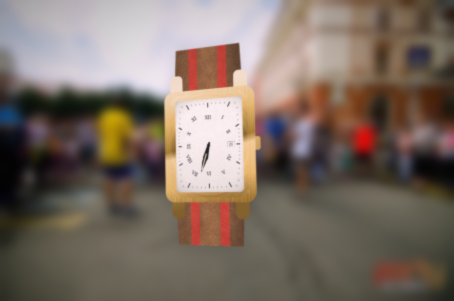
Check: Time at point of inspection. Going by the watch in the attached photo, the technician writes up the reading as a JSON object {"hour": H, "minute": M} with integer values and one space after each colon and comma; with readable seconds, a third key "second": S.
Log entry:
{"hour": 6, "minute": 33}
